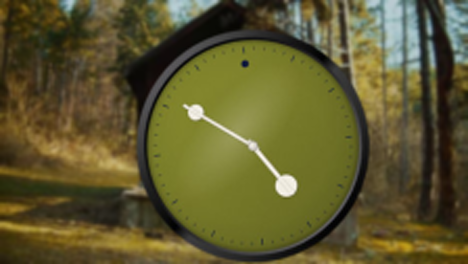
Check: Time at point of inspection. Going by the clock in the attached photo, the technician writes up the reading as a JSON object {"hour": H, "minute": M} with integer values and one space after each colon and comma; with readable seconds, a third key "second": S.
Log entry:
{"hour": 4, "minute": 51}
